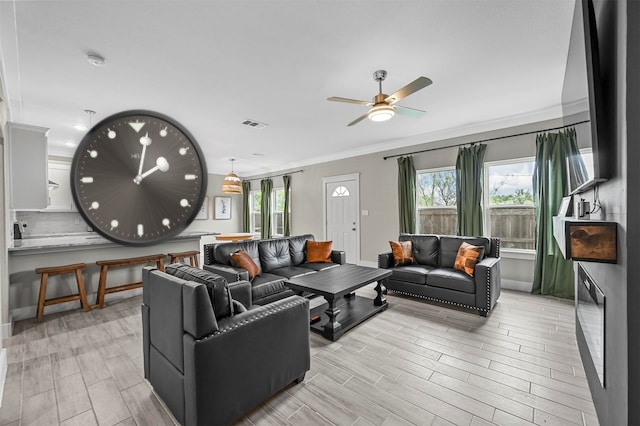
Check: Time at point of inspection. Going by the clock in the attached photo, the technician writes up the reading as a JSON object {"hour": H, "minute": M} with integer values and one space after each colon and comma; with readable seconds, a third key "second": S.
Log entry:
{"hour": 2, "minute": 2}
